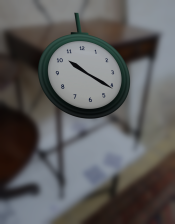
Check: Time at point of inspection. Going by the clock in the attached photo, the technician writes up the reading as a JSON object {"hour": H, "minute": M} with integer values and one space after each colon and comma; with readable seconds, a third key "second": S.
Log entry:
{"hour": 10, "minute": 21}
